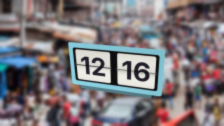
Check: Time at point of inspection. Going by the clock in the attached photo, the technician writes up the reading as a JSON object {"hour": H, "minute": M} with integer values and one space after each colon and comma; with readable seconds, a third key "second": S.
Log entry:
{"hour": 12, "minute": 16}
